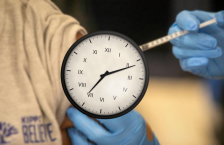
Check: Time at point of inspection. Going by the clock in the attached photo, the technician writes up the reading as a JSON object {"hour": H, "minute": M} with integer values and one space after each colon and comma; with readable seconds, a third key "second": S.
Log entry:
{"hour": 7, "minute": 11}
